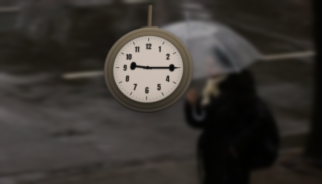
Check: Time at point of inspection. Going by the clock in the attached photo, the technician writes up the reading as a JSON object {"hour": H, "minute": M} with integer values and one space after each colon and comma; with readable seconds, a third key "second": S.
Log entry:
{"hour": 9, "minute": 15}
